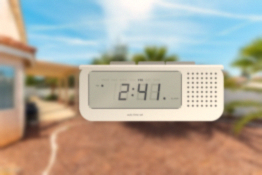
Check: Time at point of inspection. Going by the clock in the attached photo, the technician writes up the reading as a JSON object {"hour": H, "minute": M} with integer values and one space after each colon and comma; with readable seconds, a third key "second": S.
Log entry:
{"hour": 2, "minute": 41}
